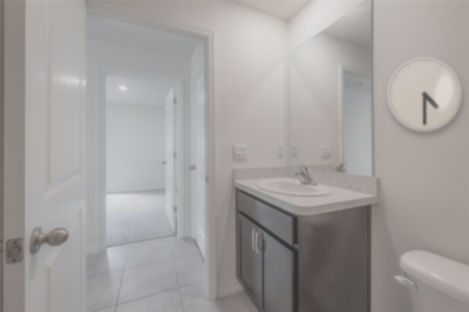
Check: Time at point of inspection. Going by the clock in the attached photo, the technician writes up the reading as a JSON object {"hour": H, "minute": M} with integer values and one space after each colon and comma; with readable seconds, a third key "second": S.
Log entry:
{"hour": 4, "minute": 30}
